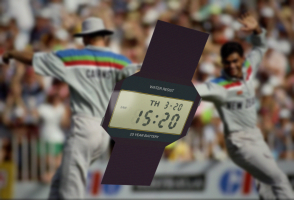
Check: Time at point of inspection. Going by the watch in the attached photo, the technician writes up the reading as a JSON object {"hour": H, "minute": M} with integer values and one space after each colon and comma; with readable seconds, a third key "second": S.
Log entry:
{"hour": 15, "minute": 20}
